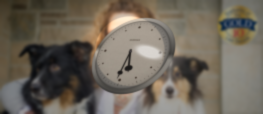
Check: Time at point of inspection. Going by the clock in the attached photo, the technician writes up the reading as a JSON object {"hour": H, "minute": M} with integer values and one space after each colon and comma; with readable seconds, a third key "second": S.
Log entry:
{"hour": 5, "minute": 31}
